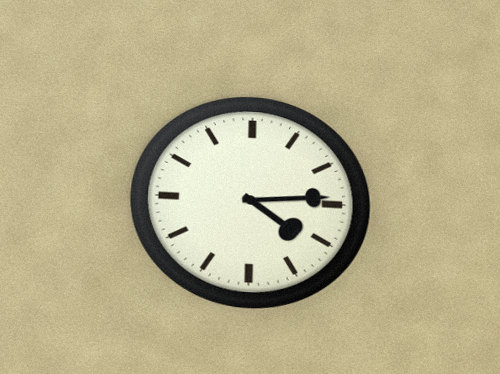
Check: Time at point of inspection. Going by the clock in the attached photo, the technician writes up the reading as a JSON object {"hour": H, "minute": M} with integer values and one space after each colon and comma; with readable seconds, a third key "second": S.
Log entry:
{"hour": 4, "minute": 14}
